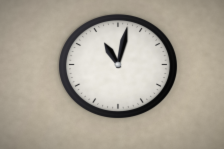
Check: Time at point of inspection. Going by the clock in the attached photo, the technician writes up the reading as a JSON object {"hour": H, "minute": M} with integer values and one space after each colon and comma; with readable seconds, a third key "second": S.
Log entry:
{"hour": 11, "minute": 2}
